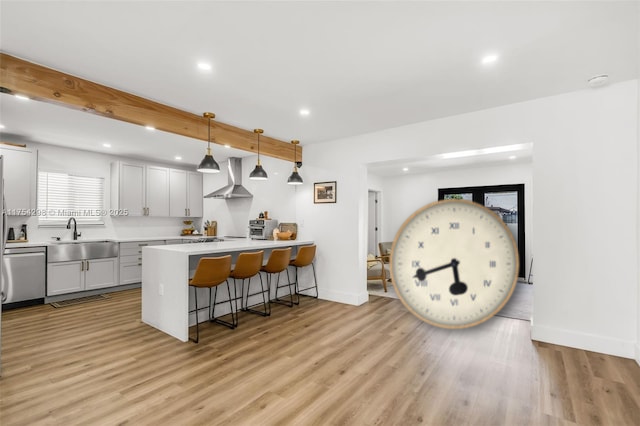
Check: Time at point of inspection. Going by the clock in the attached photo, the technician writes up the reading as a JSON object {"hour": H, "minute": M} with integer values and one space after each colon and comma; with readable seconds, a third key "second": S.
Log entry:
{"hour": 5, "minute": 42}
